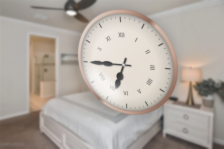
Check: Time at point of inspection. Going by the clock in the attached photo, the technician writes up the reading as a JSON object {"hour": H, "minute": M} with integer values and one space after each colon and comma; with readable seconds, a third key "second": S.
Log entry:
{"hour": 6, "minute": 45}
